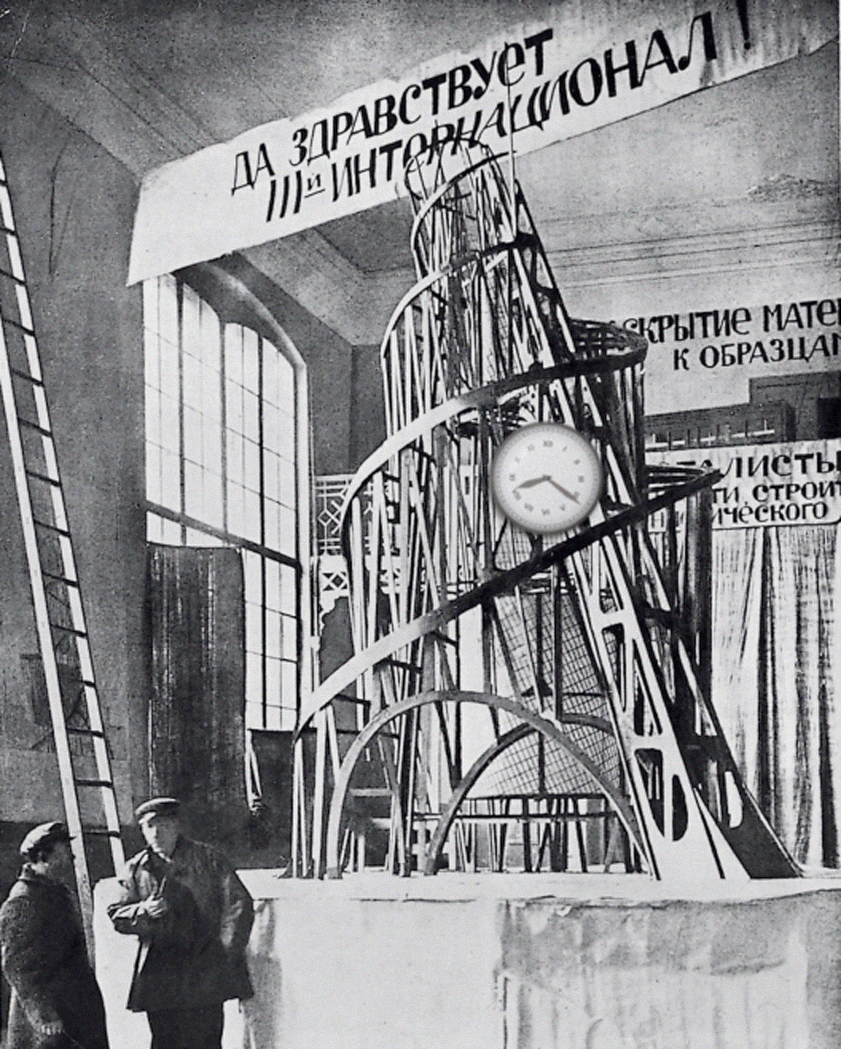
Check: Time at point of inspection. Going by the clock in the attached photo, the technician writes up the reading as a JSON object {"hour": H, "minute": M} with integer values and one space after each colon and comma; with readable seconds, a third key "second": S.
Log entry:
{"hour": 8, "minute": 21}
